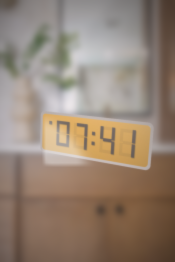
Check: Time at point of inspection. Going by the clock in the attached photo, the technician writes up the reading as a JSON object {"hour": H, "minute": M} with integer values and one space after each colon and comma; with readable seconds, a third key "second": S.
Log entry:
{"hour": 7, "minute": 41}
